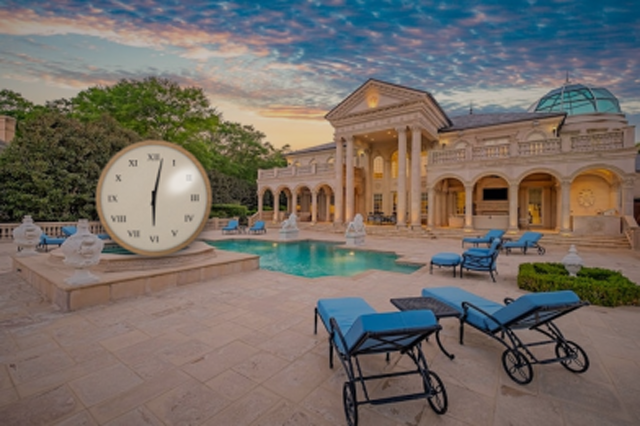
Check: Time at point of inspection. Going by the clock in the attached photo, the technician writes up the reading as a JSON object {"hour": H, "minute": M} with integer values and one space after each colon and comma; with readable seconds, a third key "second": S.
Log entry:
{"hour": 6, "minute": 2}
